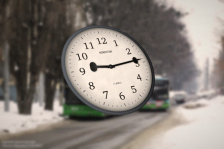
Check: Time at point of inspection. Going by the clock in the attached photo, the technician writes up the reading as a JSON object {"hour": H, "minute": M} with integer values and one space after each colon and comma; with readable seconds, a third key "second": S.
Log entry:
{"hour": 9, "minute": 14}
